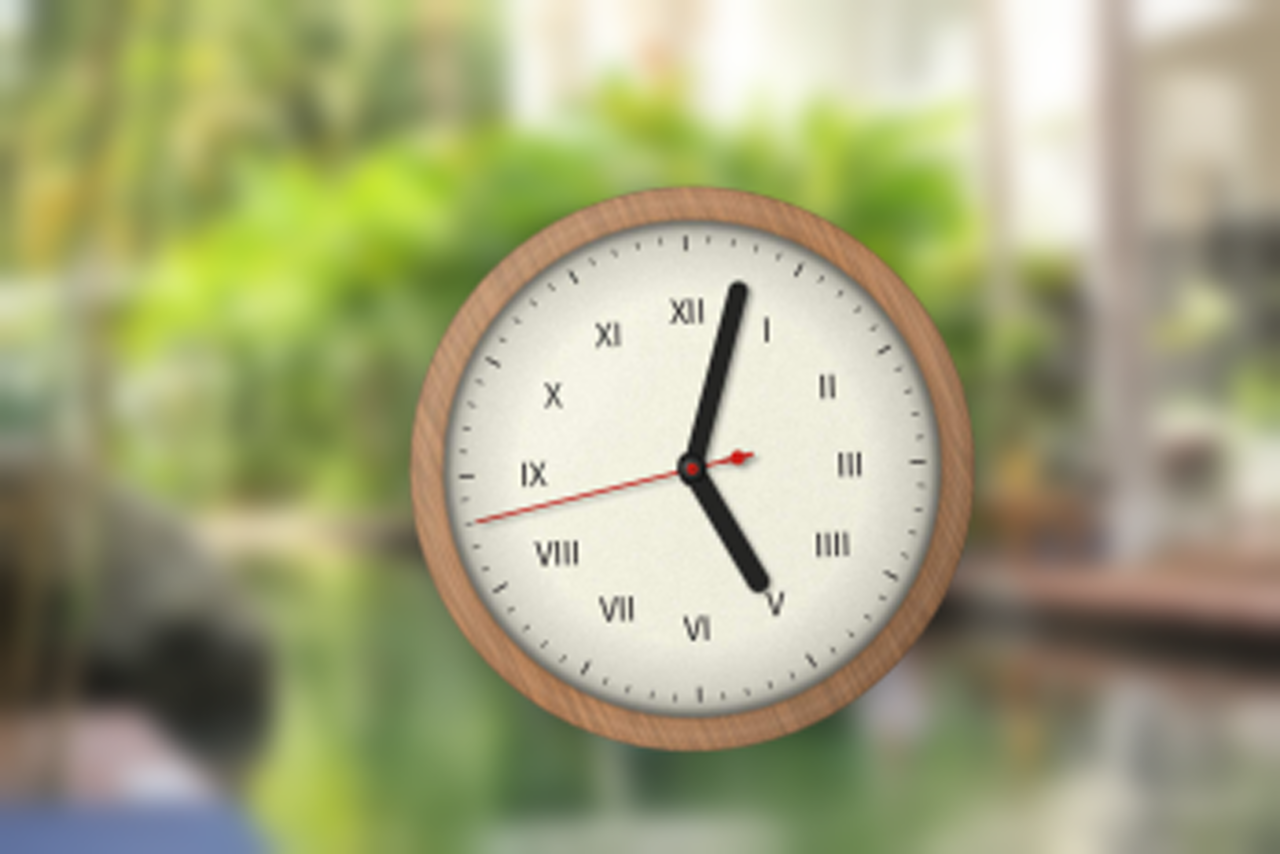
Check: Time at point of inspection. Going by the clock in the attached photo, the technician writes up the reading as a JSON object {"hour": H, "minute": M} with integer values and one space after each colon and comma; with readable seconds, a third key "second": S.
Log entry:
{"hour": 5, "minute": 2, "second": 43}
